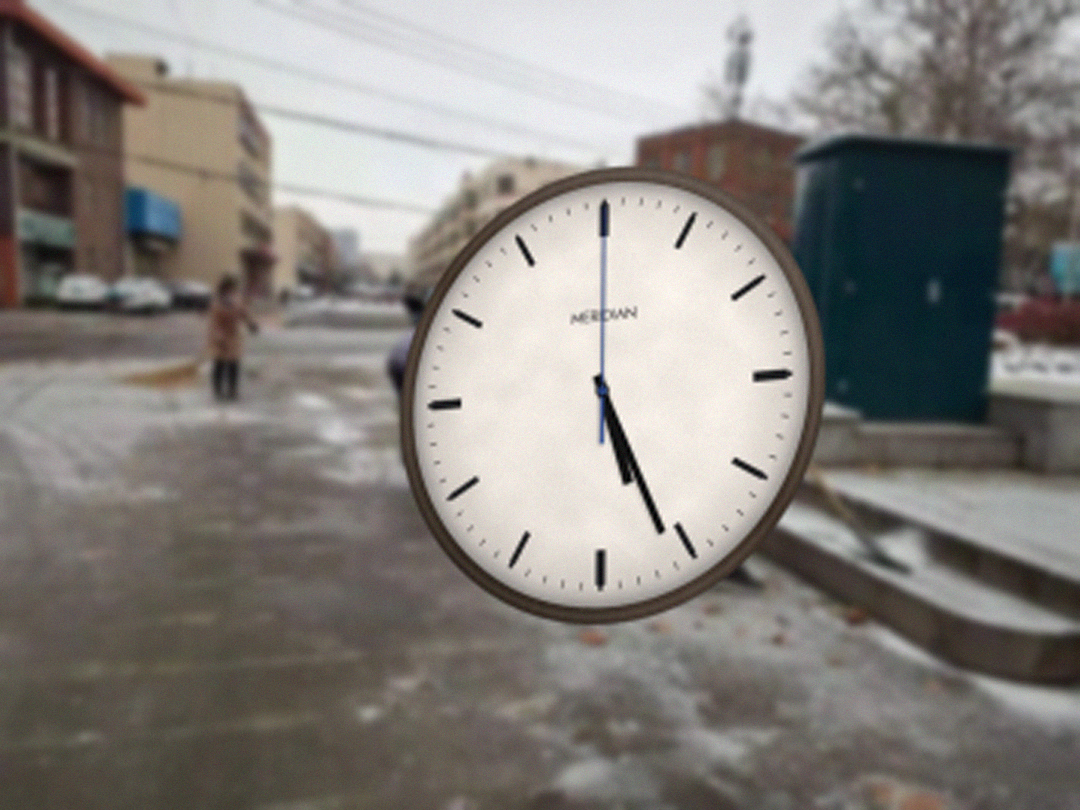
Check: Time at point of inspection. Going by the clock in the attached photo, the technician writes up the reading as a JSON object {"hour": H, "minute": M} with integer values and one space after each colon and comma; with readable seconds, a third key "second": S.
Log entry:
{"hour": 5, "minute": 26, "second": 0}
